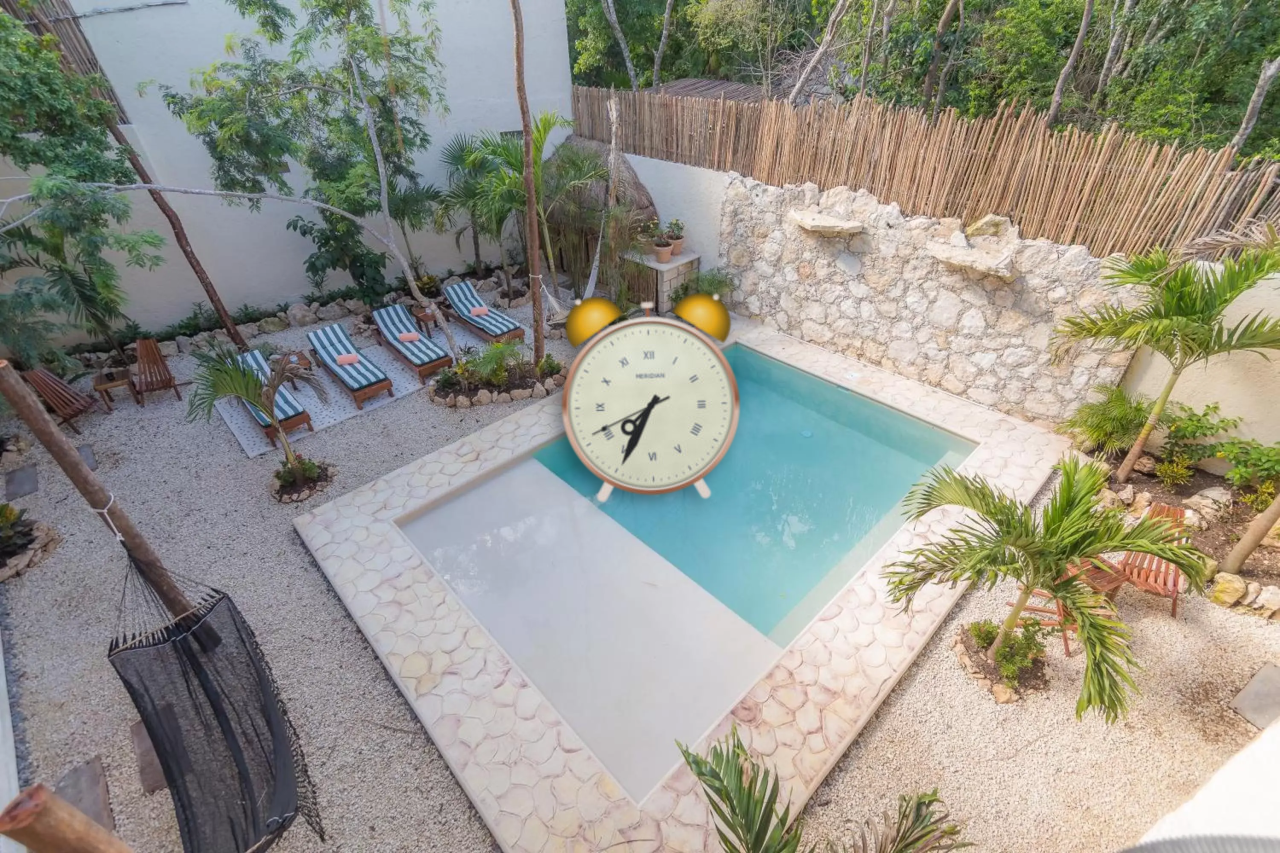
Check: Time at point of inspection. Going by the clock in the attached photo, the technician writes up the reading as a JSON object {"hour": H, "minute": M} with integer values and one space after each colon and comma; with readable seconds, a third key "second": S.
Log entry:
{"hour": 7, "minute": 34, "second": 41}
